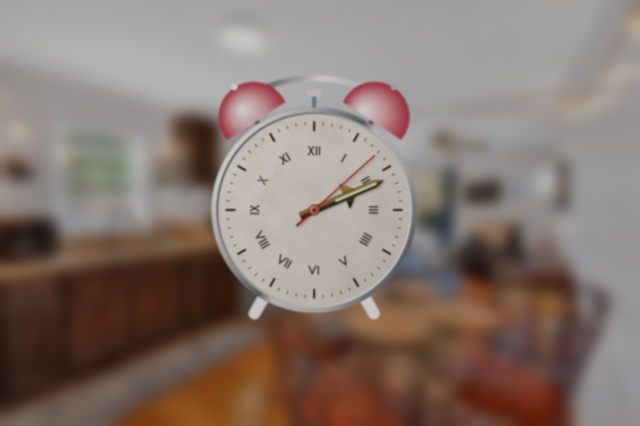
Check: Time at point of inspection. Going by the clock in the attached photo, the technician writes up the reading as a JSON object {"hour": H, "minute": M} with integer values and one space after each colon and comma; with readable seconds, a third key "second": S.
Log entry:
{"hour": 2, "minute": 11, "second": 8}
